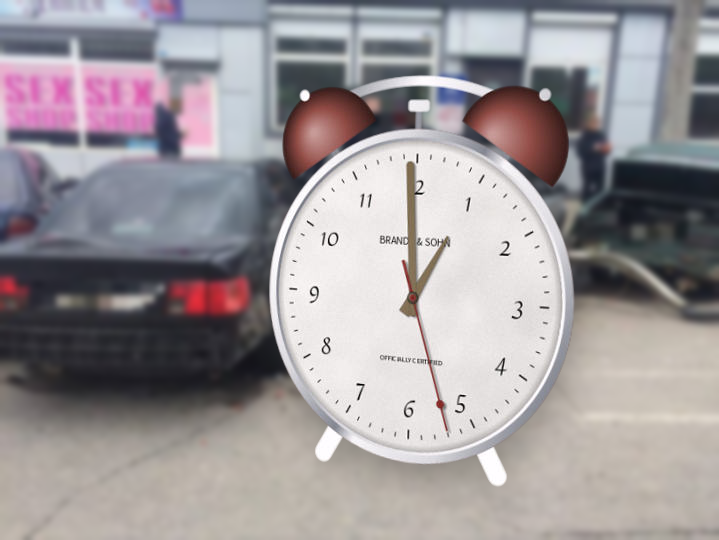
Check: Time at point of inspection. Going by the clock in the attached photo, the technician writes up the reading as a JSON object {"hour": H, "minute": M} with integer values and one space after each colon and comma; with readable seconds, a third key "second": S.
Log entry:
{"hour": 12, "minute": 59, "second": 27}
